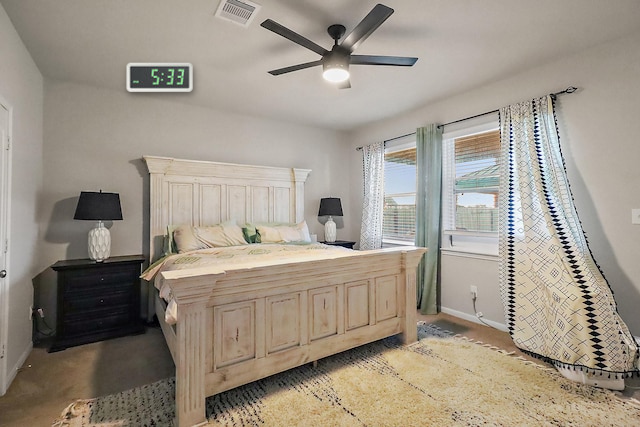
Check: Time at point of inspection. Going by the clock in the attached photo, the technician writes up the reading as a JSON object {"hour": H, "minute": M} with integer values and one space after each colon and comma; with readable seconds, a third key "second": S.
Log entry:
{"hour": 5, "minute": 33}
